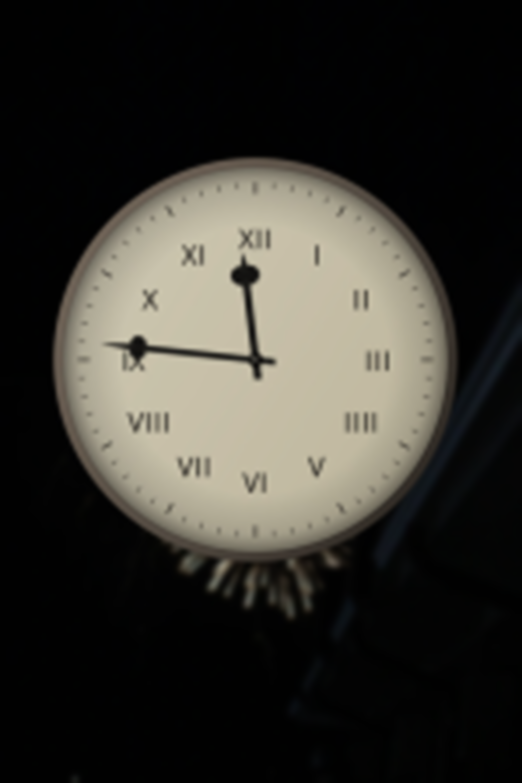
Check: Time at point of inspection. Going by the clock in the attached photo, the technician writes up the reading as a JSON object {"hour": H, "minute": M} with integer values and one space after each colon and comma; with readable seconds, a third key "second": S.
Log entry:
{"hour": 11, "minute": 46}
